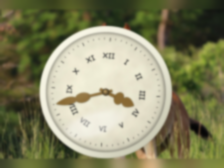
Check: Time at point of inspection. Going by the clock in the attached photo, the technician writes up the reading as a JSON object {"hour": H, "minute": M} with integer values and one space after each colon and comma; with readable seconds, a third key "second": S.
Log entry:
{"hour": 3, "minute": 42}
